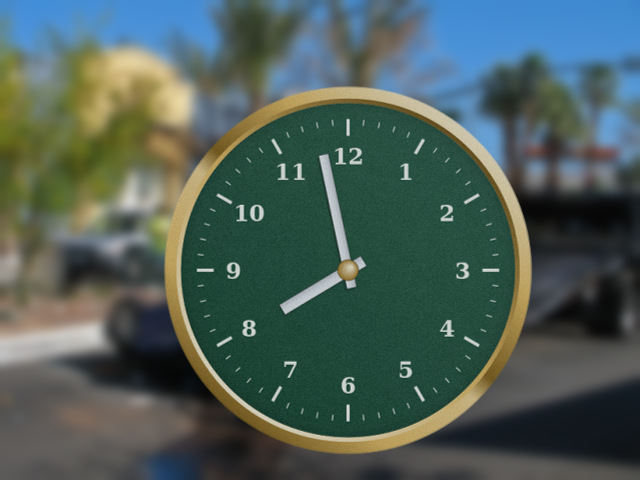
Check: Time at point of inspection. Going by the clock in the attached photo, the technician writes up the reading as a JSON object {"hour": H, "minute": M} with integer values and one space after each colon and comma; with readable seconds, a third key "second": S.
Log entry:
{"hour": 7, "minute": 58}
